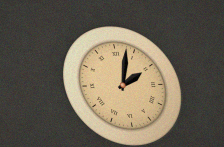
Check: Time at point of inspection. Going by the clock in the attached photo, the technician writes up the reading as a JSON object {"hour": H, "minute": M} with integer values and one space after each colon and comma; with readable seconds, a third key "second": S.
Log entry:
{"hour": 2, "minute": 3}
